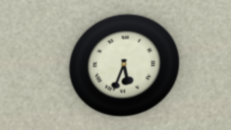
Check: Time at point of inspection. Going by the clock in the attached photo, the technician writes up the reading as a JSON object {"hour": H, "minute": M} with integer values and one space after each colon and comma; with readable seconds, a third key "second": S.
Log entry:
{"hour": 5, "minute": 33}
